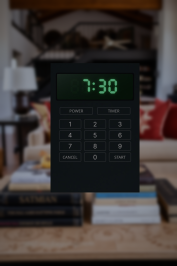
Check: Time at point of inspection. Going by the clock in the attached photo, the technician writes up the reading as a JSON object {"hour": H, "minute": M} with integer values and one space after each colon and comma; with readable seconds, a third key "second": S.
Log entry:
{"hour": 7, "minute": 30}
